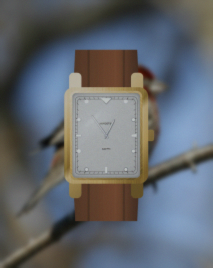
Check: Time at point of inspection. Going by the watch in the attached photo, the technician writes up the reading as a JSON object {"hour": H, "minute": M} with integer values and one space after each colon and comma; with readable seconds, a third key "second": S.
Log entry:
{"hour": 12, "minute": 54}
